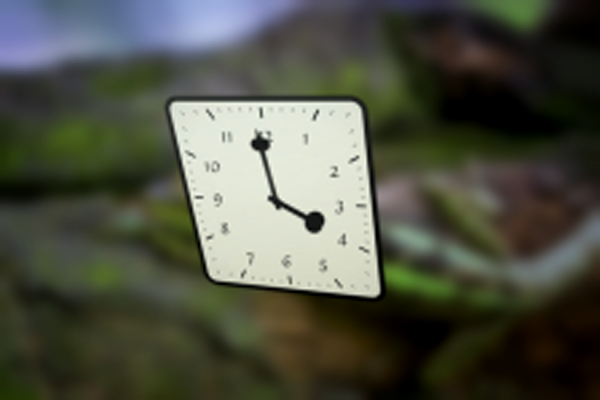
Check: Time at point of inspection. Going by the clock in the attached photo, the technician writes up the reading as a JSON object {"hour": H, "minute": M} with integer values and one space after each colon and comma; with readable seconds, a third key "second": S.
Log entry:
{"hour": 3, "minute": 59}
